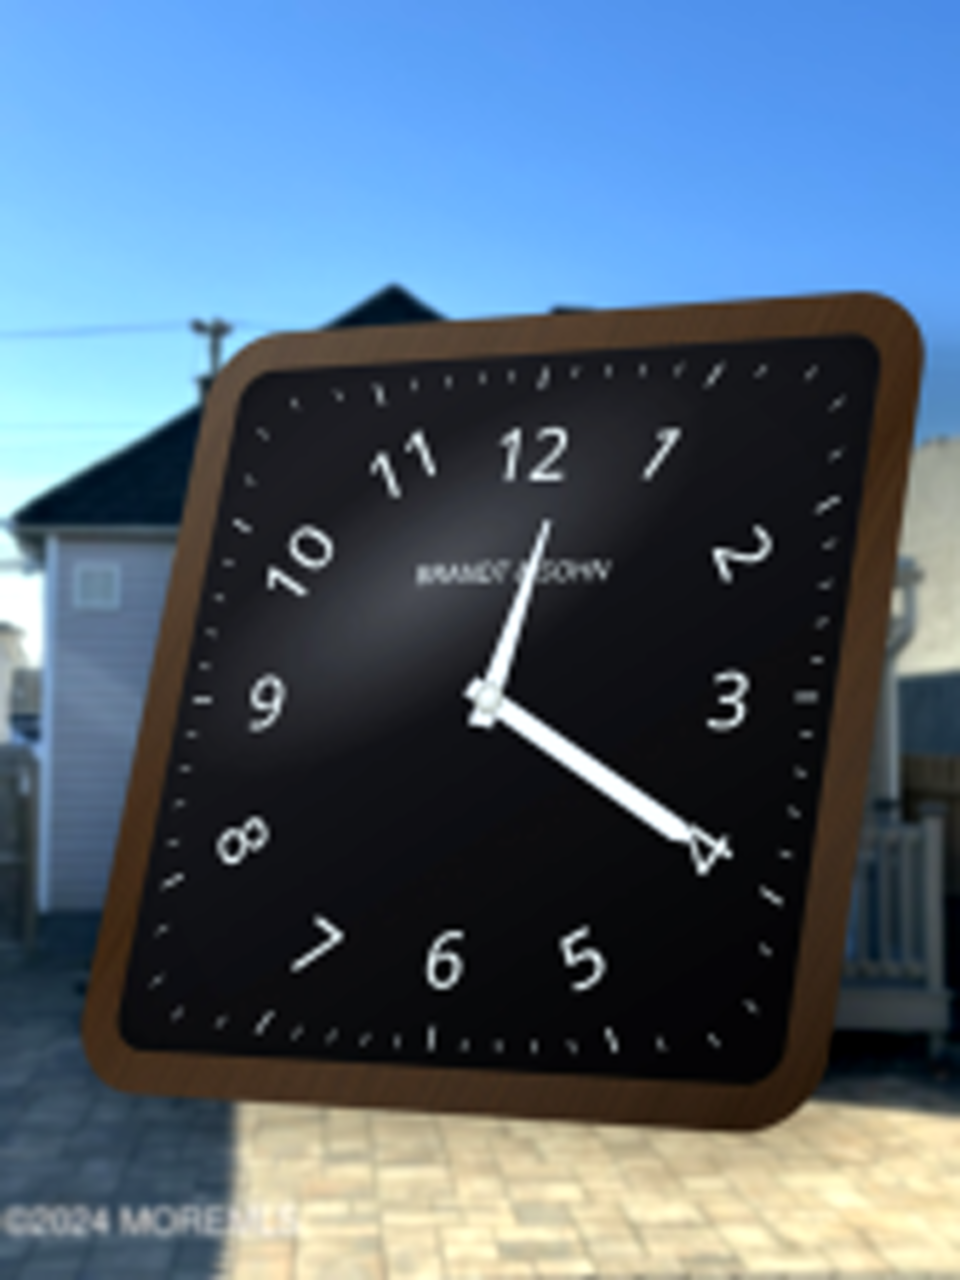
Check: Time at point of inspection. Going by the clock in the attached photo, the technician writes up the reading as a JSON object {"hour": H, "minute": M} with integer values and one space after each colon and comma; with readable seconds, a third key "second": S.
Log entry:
{"hour": 12, "minute": 20}
